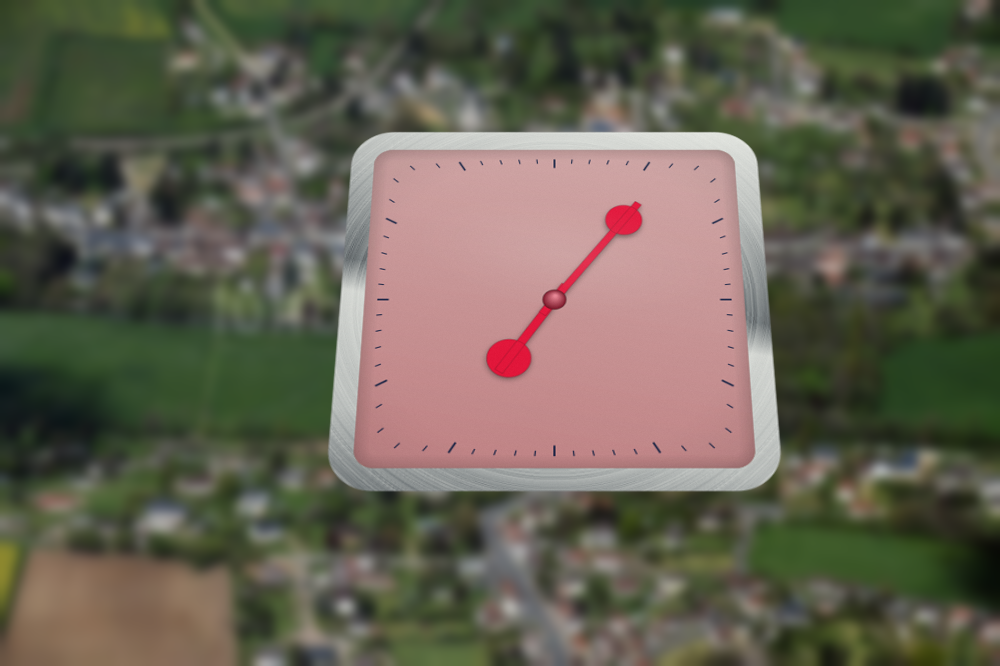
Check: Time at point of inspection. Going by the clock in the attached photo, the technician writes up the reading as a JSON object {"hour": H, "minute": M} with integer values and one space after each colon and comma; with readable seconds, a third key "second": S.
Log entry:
{"hour": 7, "minute": 6}
